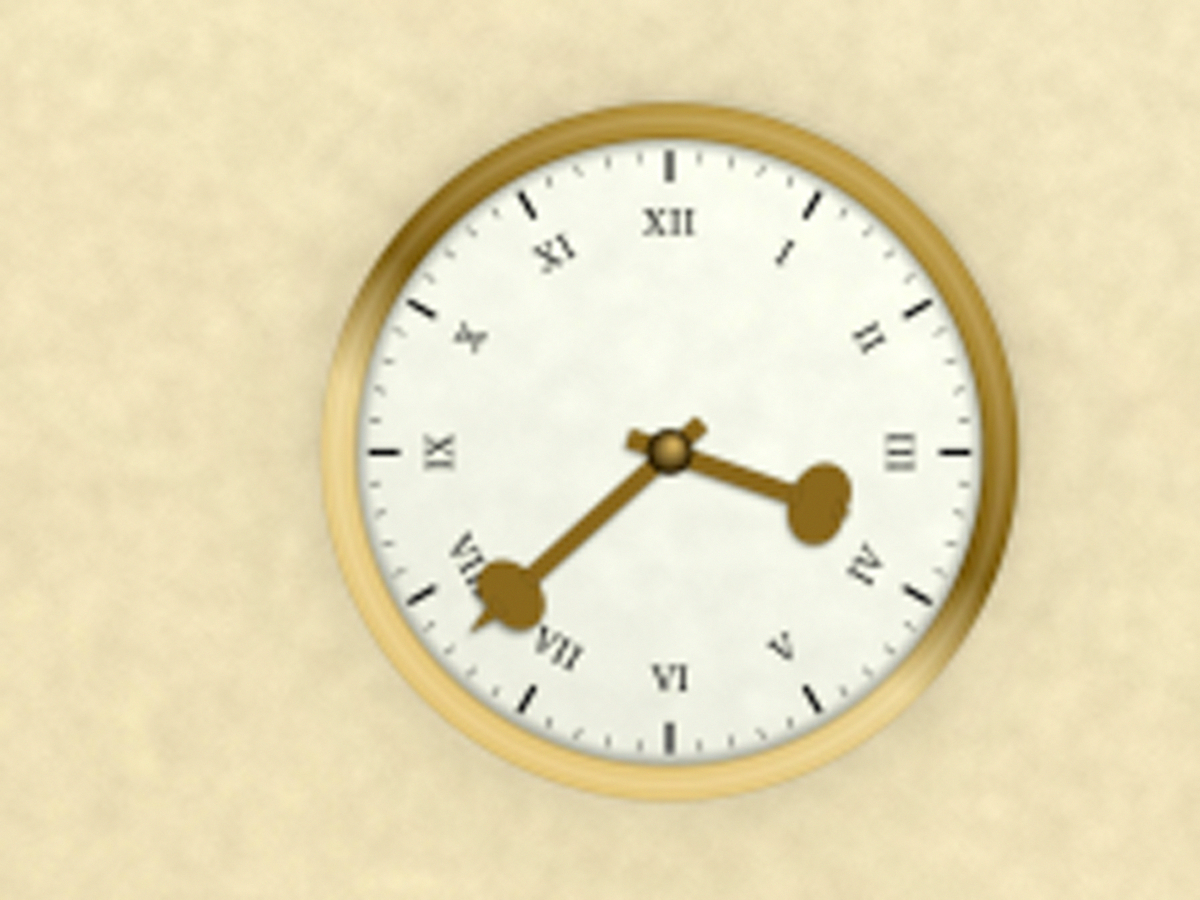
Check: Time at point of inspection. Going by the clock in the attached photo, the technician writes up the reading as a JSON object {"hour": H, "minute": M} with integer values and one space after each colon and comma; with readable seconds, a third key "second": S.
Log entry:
{"hour": 3, "minute": 38}
